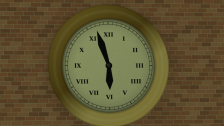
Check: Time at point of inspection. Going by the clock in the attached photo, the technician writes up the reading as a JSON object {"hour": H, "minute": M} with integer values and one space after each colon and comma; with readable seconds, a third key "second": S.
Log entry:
{"hour": 5, "minute": 57}
